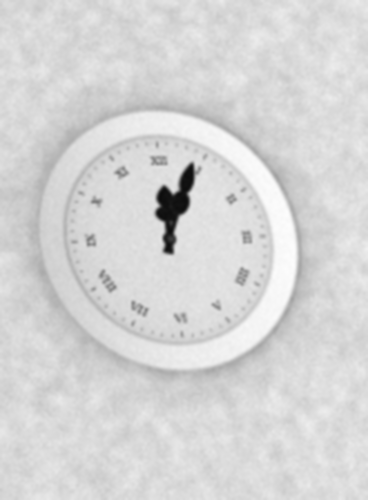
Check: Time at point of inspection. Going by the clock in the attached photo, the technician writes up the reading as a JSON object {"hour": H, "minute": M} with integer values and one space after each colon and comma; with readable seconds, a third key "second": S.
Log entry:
{"hour": 12, "minute": 4}
